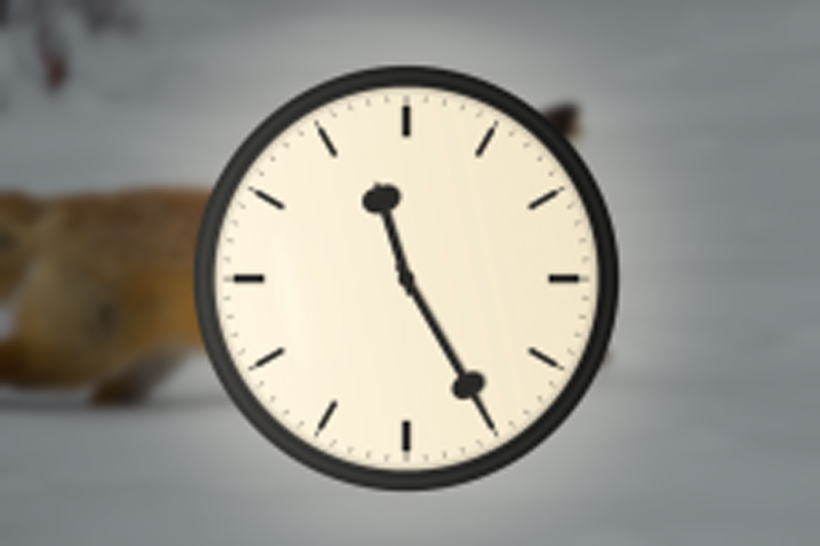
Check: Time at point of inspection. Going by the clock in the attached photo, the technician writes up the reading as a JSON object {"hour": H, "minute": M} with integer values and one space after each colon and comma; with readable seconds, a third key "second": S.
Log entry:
{"hour": 11, "minute": 25}
